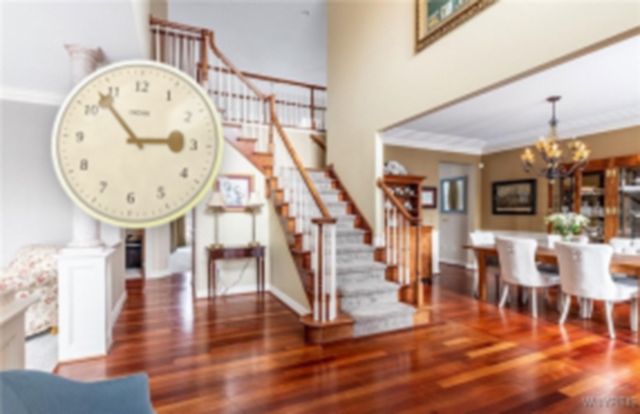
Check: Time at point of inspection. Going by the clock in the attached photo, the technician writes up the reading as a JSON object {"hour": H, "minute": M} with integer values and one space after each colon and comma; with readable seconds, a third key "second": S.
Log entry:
{"hour": 2, "minute": 53}
